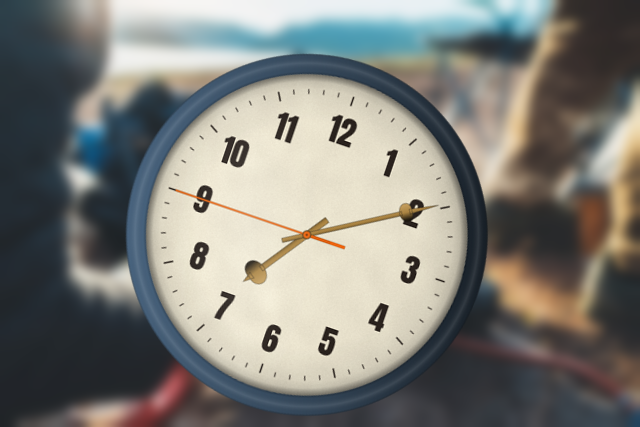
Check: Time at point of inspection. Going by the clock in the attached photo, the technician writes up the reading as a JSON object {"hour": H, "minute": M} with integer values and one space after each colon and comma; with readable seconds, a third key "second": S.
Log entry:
{"hour": 7, "minute": 9, "second": 45}
